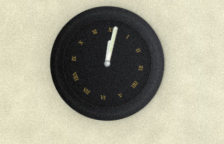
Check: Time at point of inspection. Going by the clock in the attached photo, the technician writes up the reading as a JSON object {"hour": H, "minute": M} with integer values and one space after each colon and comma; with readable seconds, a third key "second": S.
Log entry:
{"hour": 12, "minute": 1}
